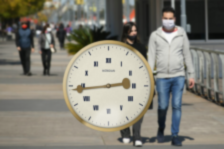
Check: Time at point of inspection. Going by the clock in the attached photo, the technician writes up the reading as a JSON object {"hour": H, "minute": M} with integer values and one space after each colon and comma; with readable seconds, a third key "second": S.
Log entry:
{"hour": 2, "minute": 44}
